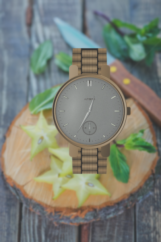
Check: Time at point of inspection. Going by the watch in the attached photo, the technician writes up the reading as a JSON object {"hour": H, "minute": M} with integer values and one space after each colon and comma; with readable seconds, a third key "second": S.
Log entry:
{"hour": 12, "minute": 35}
